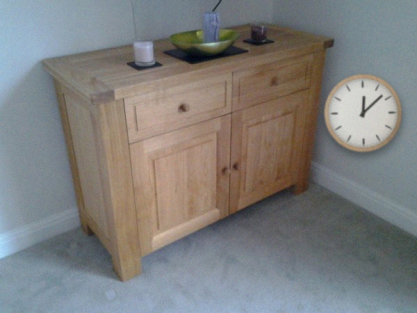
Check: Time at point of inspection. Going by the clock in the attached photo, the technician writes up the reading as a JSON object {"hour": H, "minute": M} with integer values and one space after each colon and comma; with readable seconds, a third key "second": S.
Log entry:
{"hour": 12, "minute": 8}
